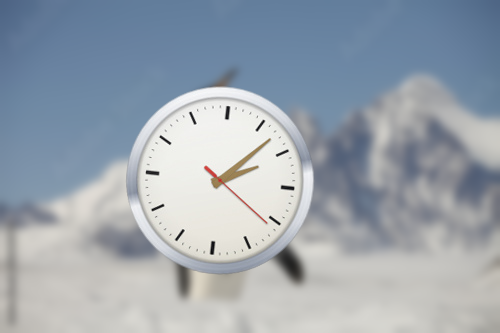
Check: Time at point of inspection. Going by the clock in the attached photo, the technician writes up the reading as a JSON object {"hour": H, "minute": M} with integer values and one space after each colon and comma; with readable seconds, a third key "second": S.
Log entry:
{"hour": 2, "minute": 7, "second": 21}
